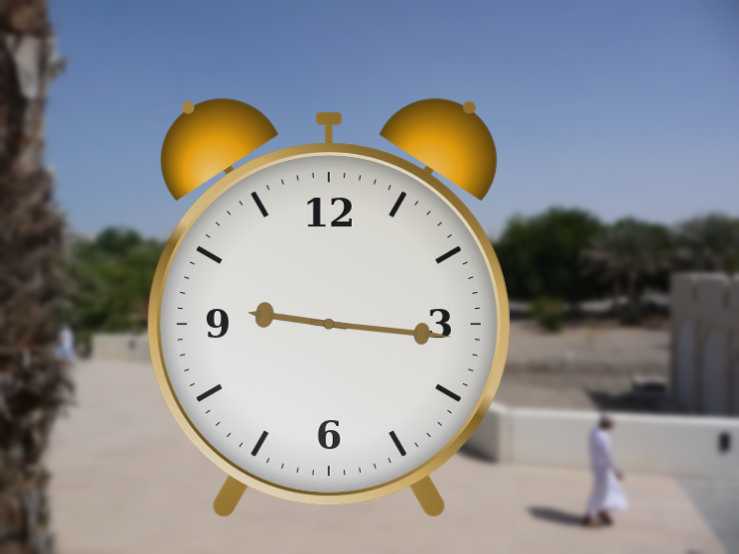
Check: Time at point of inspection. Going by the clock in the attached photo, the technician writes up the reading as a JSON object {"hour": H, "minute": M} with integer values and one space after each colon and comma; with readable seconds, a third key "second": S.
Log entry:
{"hour": 9, "minute": 16}
